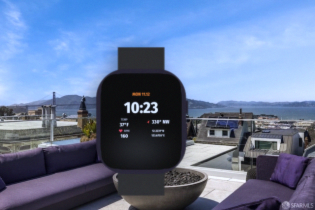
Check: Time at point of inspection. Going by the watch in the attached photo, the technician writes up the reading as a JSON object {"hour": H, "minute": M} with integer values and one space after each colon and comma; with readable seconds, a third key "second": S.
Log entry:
{"hour": 10, "minute": 23}
